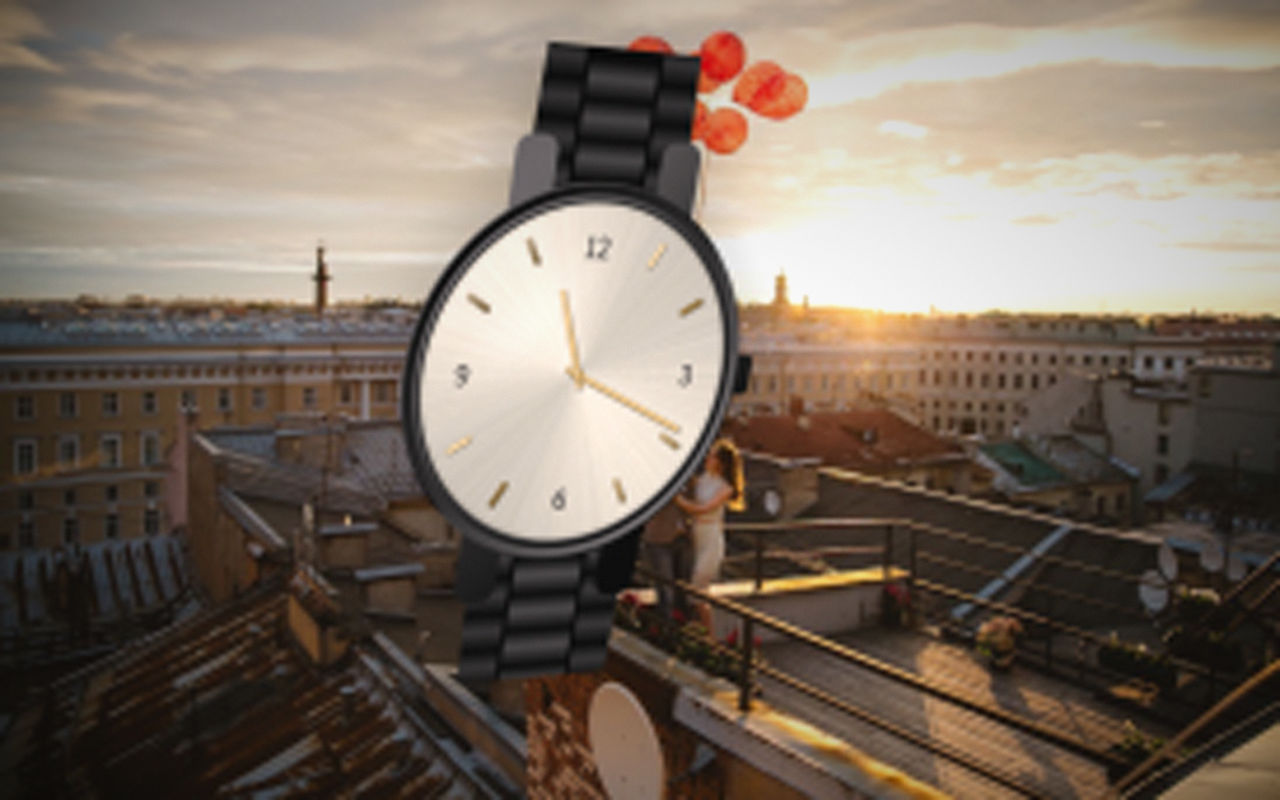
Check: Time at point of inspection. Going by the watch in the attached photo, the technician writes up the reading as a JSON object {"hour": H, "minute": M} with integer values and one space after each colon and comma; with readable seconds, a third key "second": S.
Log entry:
{"hour": 11, "minute": 19}
